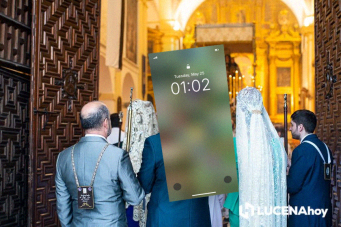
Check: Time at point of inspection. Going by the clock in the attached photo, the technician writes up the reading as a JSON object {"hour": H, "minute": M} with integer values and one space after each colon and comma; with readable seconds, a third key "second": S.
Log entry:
{"hour": 1, "minute": 2}
